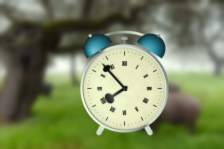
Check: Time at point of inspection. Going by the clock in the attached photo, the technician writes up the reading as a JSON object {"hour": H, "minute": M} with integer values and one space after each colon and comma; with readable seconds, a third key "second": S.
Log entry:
{"hour": 7, "minute": 53}
